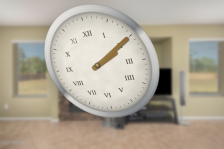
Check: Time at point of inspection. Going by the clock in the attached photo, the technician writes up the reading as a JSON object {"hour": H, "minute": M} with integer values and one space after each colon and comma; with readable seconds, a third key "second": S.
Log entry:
{"hour": 2, "minute": 10}
